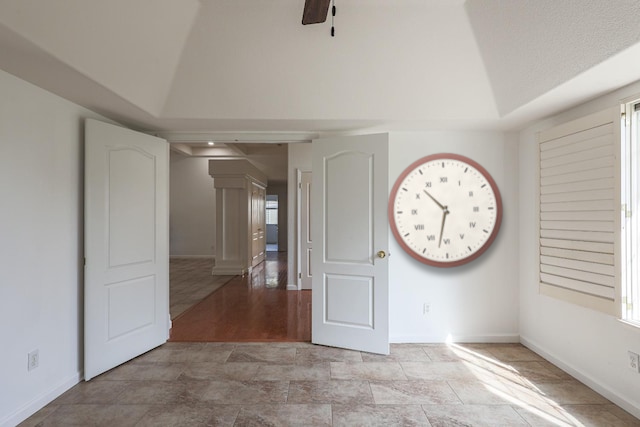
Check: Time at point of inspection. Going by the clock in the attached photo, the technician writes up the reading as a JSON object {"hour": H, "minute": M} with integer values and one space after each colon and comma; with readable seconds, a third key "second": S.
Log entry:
{"hour": 10, "minute": 32}
